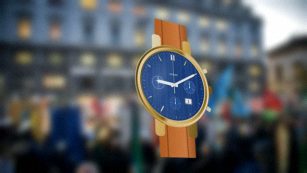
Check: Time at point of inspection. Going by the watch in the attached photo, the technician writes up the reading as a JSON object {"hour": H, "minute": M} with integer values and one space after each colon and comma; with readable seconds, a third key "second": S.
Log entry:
{"hour": 9, "minute": 10}
